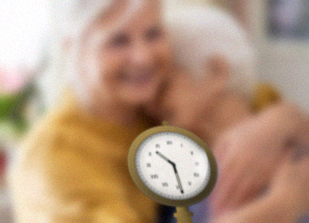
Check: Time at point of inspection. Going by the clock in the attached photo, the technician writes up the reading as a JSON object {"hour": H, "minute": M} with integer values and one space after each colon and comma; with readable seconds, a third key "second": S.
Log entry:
{"hour": 10, "minute": 29}
